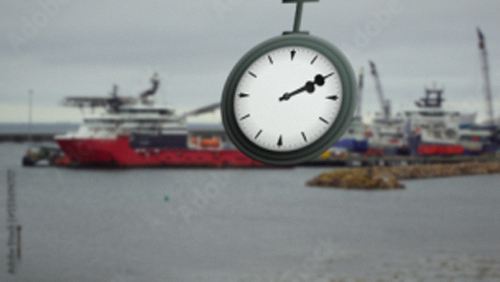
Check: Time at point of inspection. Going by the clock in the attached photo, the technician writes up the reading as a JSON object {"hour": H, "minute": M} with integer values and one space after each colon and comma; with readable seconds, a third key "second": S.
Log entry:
{"hour": 2, "minute": 10}
